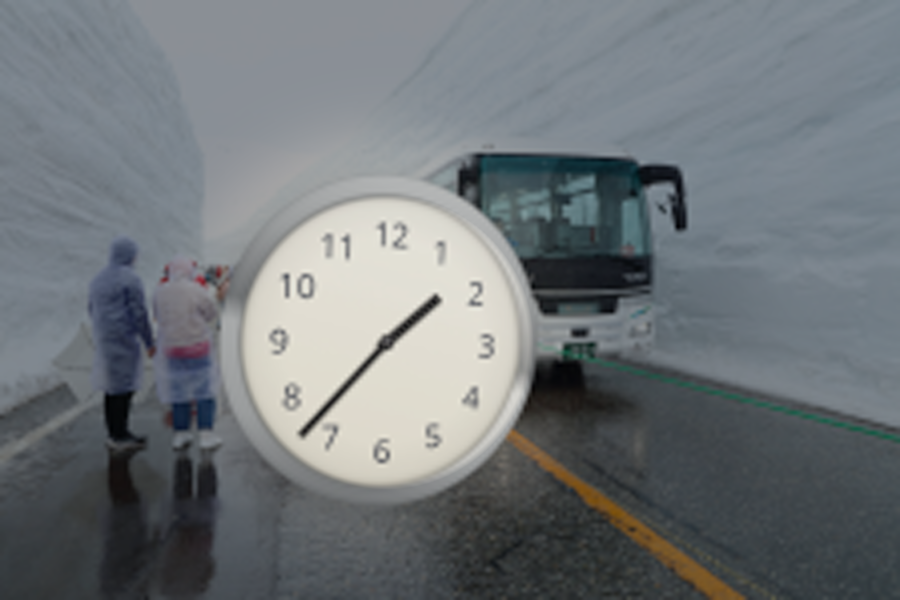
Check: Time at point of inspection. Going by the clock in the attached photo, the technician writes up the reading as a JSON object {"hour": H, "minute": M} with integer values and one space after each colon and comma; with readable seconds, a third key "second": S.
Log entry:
{"hour": 1, "minute": 37}
